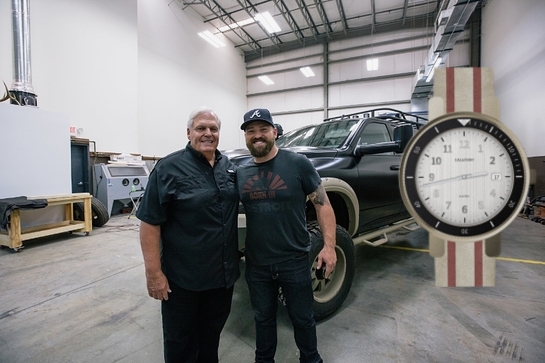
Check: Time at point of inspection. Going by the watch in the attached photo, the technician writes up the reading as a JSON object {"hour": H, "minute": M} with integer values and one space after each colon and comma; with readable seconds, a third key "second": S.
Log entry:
{"hour": 2, "minute": 43}
